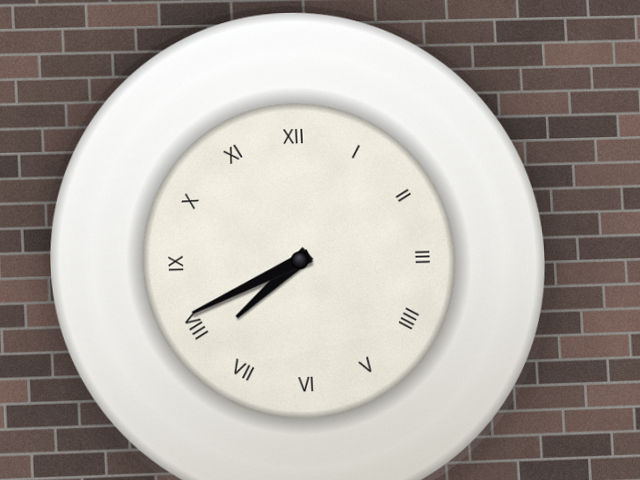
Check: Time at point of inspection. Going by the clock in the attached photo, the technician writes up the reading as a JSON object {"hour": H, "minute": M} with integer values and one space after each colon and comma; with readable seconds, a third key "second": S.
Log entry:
{"hour": 7, "minute": 41}
